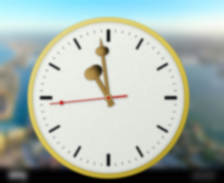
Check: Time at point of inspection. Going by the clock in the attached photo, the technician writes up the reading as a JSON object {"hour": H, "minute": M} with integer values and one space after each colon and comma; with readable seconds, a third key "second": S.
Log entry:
{"hour": 10, "minute": 58, "second": 44}
